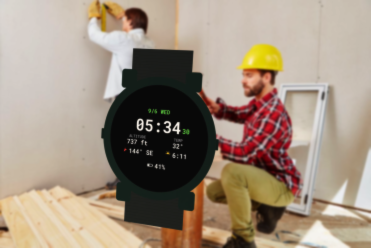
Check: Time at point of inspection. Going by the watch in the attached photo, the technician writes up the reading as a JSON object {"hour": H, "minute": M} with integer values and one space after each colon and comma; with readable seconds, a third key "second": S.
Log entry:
{"hour": 5, "minute": 34}
